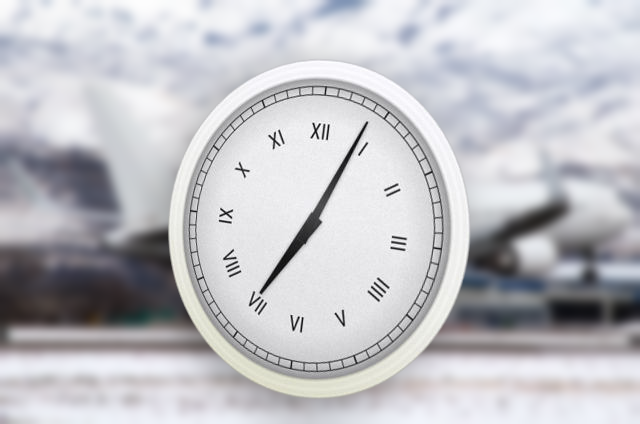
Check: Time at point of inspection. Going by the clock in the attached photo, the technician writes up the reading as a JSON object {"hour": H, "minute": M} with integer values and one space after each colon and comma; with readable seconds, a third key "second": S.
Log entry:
{"hour": 7, "minute": 4}
